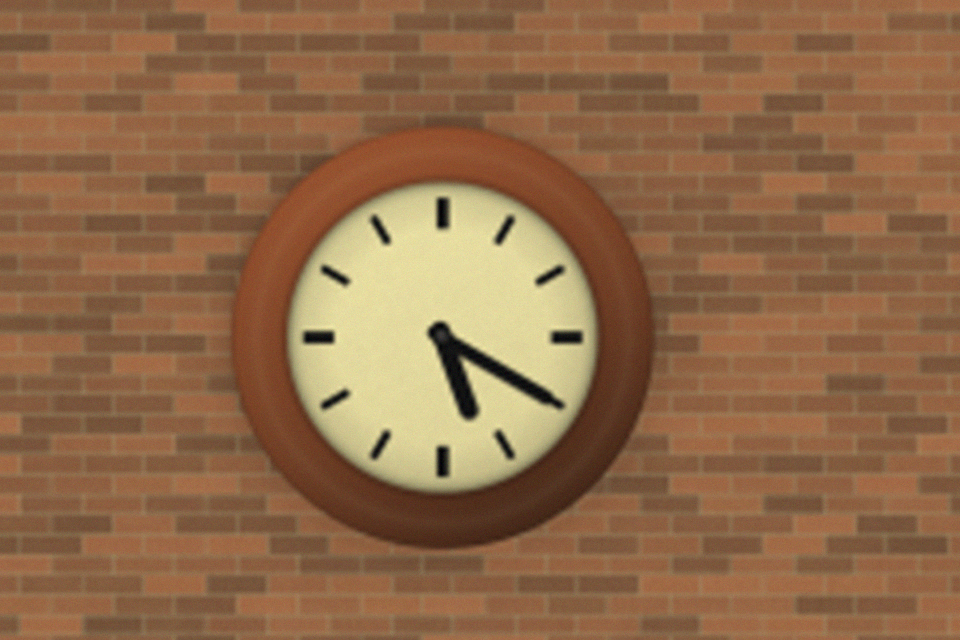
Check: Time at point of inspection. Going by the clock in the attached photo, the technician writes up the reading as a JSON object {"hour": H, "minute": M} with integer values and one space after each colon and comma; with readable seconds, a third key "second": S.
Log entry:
{"hour": 5, "minute": 20}
